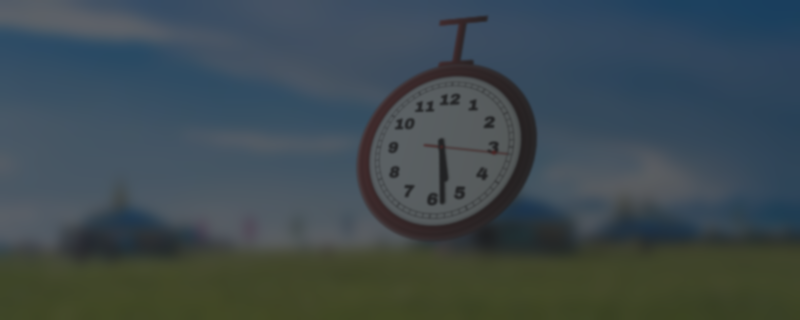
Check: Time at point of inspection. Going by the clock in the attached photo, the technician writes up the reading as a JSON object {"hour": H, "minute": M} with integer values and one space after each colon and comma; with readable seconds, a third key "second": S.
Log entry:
{"hour": 5, "minute": 28, "second": 16}
